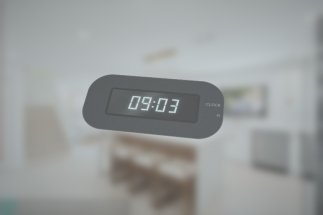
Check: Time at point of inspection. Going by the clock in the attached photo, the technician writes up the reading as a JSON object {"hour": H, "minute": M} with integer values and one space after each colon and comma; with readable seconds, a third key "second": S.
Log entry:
{"hour": 9, "minute": 3}
